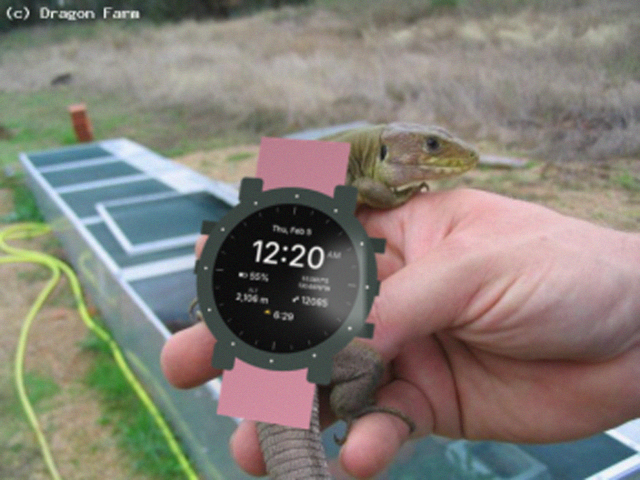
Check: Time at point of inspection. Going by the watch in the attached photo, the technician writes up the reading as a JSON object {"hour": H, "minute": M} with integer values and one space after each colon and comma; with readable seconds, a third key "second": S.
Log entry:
{"hour": 12, "minute": 20}
